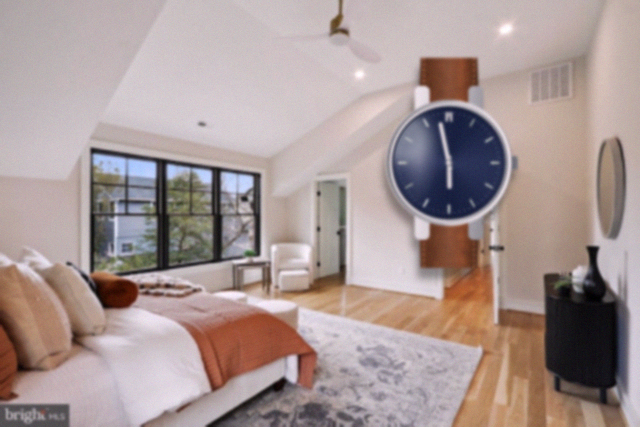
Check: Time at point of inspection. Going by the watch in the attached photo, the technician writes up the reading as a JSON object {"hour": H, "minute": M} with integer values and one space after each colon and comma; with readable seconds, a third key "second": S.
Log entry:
{"hour": 5, "minute": 58}
